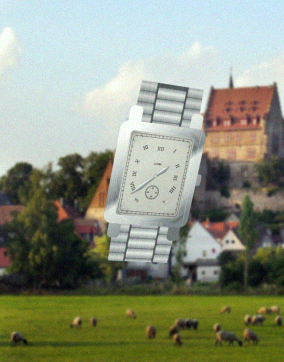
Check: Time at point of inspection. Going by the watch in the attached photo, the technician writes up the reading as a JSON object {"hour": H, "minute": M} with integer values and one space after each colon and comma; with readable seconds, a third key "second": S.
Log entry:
{"hour": 1, "minute": 38}
